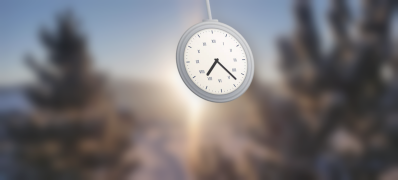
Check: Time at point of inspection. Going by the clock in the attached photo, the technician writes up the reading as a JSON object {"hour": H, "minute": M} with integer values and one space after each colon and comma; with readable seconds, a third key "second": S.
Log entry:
{"hour": 7, "minute": 23}
